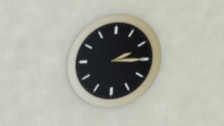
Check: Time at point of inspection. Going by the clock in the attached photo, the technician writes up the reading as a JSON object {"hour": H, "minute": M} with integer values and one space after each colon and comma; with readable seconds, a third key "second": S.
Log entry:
{"hour": 2, "minute": 15}
